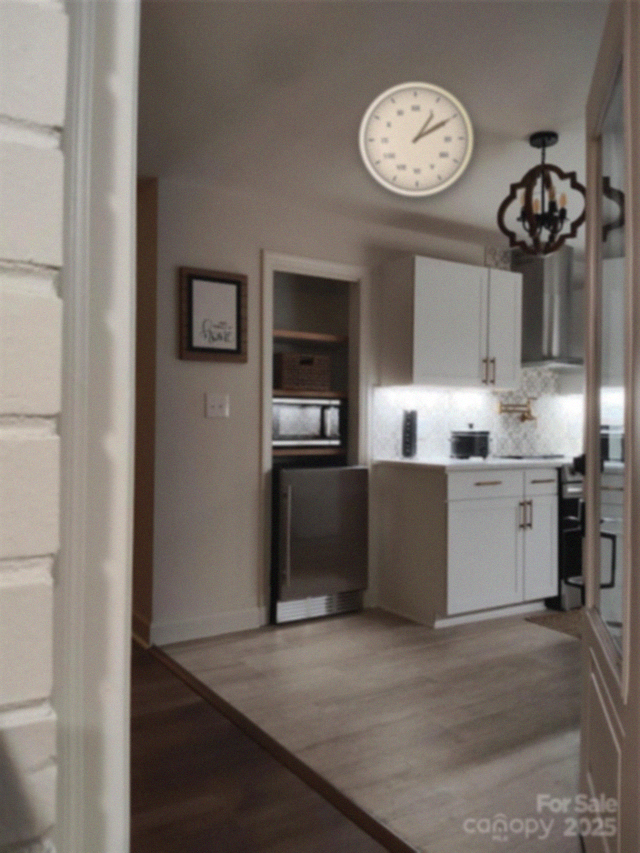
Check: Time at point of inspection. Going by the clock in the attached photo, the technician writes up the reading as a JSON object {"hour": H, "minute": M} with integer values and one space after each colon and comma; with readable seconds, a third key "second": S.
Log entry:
{"hour": 1, "minute": 10}
